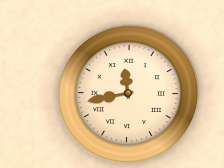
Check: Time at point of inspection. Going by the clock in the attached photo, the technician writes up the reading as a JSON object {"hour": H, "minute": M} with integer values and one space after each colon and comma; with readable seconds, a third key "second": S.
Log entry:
{"hour": 11, "minute": 43}
